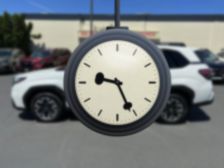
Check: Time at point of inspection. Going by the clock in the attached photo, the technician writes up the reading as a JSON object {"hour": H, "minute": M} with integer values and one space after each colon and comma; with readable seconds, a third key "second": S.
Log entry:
{"hour": 9, "minute": 26}
